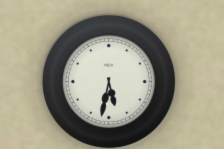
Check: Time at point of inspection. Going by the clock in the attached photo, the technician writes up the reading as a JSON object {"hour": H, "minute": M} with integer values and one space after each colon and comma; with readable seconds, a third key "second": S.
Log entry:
{"hour": 5, "minute": 32}
